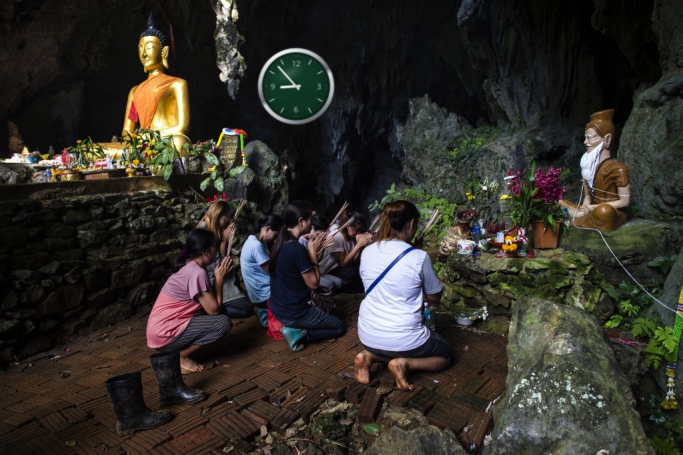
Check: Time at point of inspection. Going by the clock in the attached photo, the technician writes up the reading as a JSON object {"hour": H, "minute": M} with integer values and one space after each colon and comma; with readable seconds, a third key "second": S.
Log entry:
{"hour": 8, "minute": 53}
